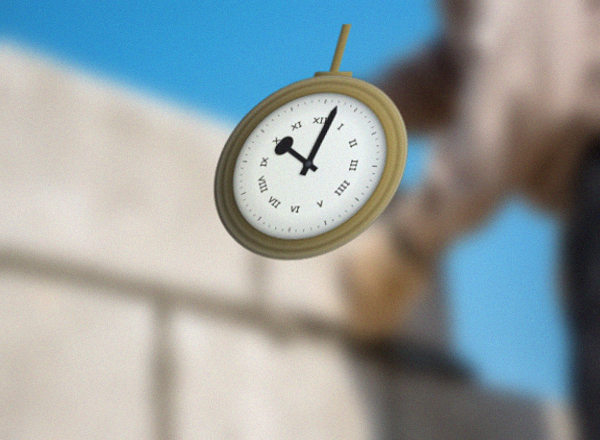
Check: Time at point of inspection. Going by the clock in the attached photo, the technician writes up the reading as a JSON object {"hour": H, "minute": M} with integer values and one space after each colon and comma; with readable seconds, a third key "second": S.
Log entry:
{"hour": 10, "minute": 2}
